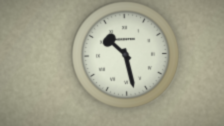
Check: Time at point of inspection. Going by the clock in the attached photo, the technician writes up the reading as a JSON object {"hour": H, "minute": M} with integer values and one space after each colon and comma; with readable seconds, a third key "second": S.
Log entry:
{"hour": 10, "minute": 28}
